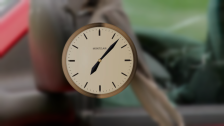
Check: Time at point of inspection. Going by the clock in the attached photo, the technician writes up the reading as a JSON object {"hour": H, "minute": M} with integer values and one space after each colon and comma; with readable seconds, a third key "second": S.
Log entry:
{"hour": 7, "minute": 7}
